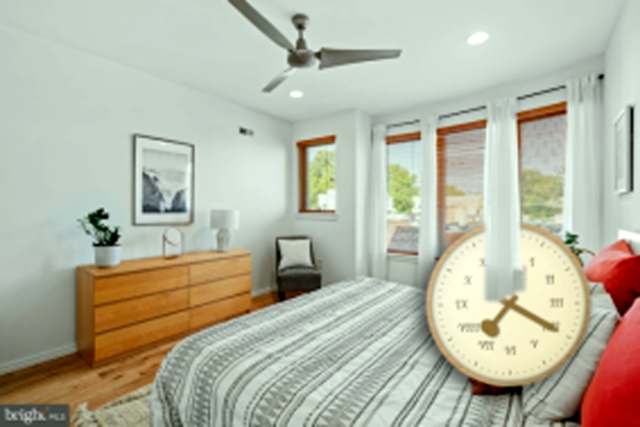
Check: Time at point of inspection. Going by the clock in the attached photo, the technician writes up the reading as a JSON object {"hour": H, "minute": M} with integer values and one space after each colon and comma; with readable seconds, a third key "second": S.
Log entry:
{"hour": 7, "minute": 20}
